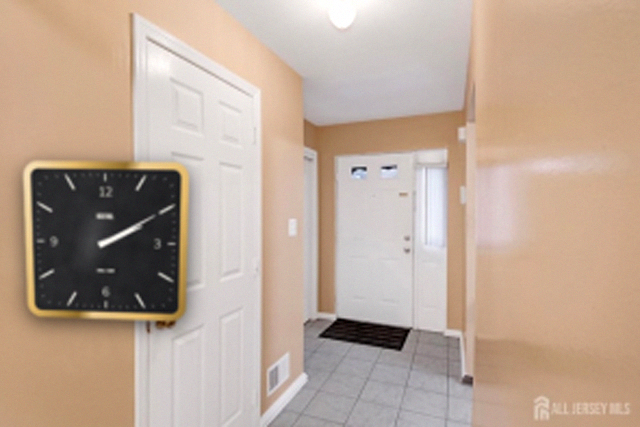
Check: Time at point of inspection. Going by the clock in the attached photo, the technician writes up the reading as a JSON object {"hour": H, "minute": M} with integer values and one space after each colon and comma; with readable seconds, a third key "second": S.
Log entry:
{"hour": 2, "minute": 10}
